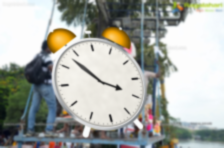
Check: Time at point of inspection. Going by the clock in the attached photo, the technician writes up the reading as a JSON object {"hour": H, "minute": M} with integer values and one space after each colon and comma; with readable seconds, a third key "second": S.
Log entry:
{"hour": 3, "minute": 53}
